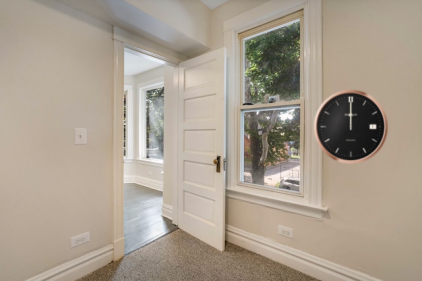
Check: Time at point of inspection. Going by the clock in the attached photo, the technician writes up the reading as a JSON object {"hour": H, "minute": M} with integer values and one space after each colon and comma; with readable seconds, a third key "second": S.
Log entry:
{"hour": 12, "minute": 0}
